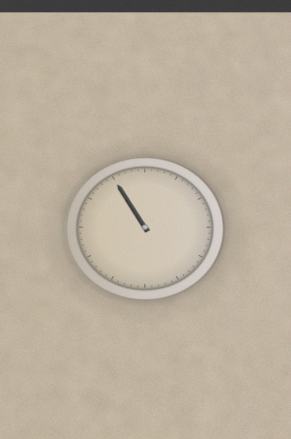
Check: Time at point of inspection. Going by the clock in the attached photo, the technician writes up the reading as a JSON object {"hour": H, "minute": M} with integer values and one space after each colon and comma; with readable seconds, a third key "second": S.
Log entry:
{"hour": 10, "minute": 55}
